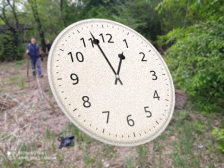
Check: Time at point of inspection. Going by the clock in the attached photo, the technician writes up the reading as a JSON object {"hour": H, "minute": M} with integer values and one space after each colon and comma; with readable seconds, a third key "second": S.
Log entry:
{"hour": 12, "minute": 57}
